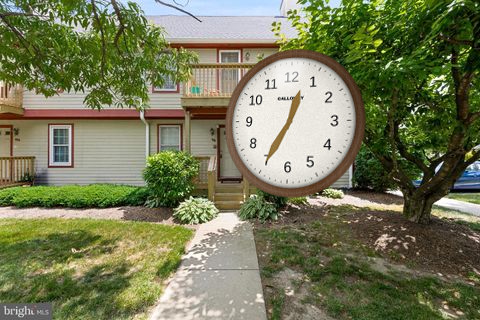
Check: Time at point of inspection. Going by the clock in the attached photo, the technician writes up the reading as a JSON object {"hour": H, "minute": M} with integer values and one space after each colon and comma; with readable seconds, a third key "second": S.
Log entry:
{"hour": 12, "minute": 35}
